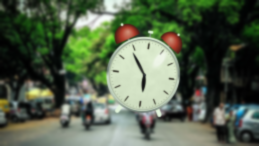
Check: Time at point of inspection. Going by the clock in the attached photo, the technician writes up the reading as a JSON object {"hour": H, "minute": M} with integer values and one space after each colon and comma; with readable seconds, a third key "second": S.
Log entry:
{"hour": 5, "minute": 54}
